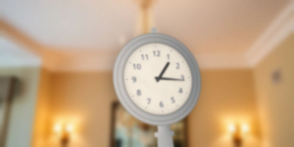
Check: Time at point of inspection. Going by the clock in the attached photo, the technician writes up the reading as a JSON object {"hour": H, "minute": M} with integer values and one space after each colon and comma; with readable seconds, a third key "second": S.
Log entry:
{"hour": 1, "minute": 16}
